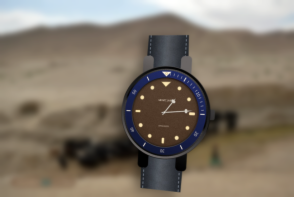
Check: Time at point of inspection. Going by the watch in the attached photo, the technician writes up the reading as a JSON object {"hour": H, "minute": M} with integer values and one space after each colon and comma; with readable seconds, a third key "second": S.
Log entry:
{"hour": 1, "minute": 14}
